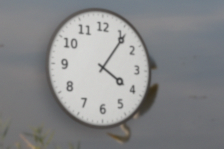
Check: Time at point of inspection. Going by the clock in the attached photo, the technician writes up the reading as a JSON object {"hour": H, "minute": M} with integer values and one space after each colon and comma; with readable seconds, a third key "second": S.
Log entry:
{"hour": 4, "minute": 6}
